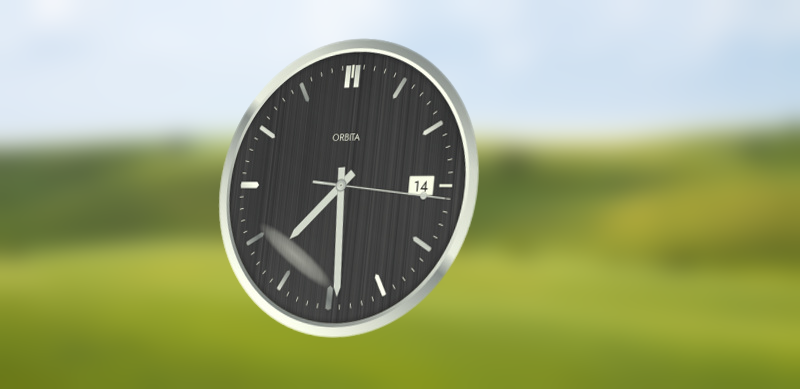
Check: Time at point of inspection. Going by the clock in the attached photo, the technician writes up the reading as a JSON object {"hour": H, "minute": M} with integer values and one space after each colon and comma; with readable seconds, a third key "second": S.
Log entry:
{"hour": 7, "minute": 29, "second": 16}
